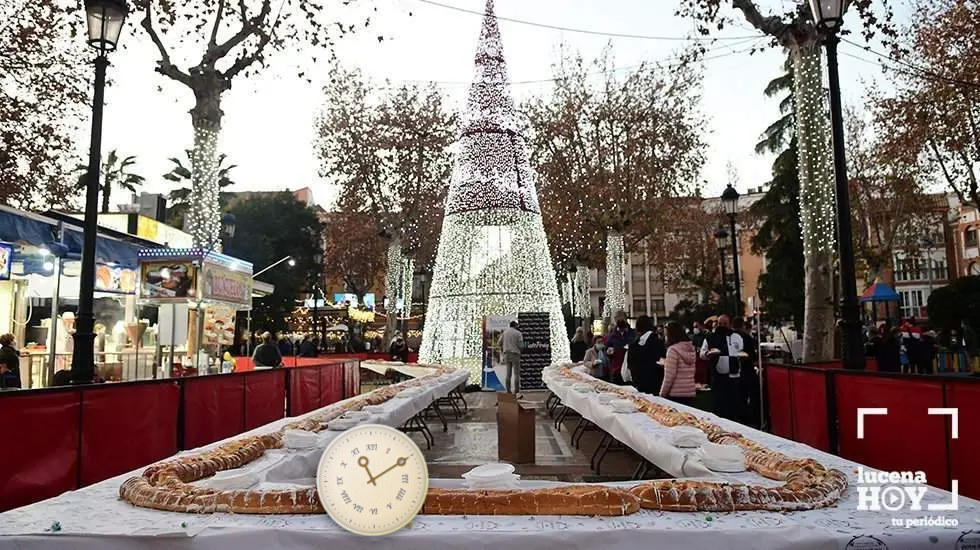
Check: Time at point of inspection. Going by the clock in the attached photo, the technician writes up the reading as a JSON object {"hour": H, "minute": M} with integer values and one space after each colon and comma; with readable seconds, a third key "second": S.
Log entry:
{"hour": 11, "minute": 10}
